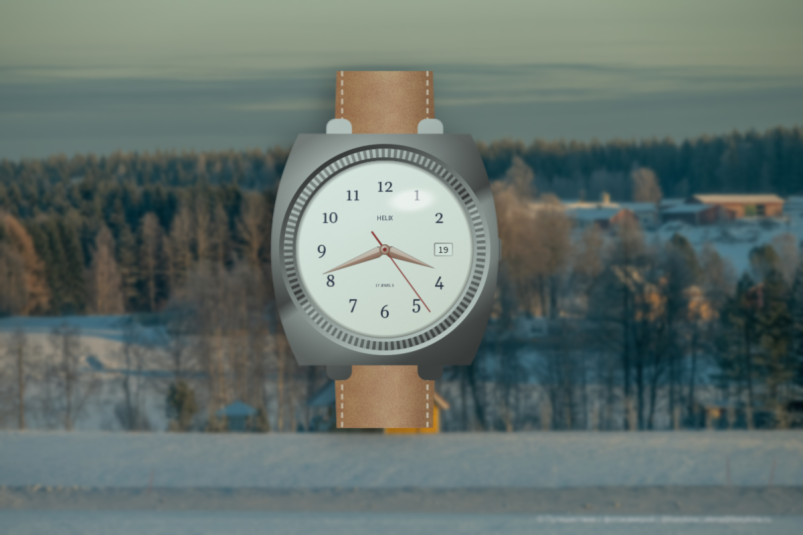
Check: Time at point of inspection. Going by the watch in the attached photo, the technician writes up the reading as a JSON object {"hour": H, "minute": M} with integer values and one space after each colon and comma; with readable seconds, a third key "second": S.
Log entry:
{"hour": 3, "minute": 41, "second": 24}
